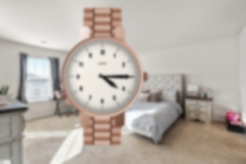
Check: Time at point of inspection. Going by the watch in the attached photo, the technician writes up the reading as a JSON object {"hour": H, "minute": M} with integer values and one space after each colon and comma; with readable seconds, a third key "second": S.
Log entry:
{"hour": 4, "minute": 15}
